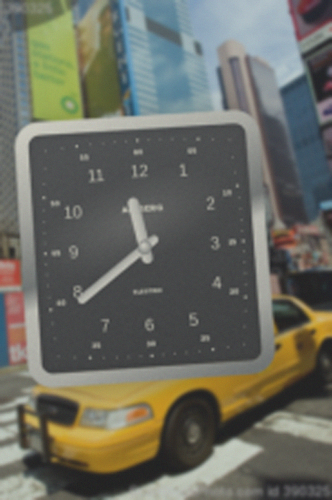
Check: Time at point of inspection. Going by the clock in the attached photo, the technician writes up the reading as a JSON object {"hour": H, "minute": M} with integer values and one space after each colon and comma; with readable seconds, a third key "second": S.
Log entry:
{"hour": 11, "minute": 39}
